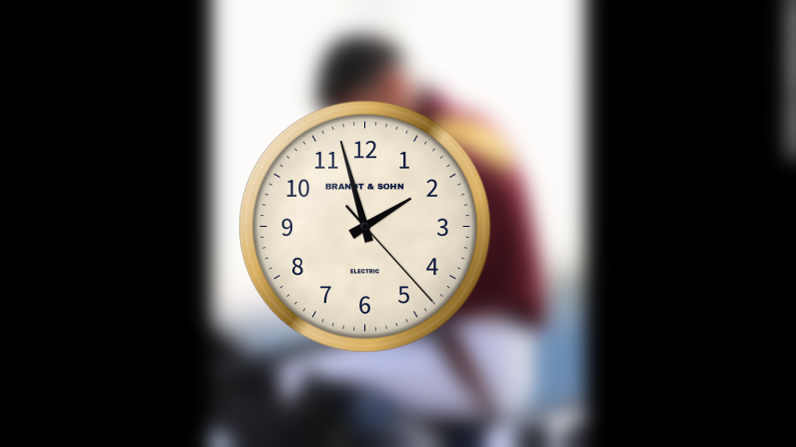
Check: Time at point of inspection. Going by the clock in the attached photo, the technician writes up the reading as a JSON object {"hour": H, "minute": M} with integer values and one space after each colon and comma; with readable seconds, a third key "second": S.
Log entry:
{"hour": 1, "minute": 57, "second": 23}
